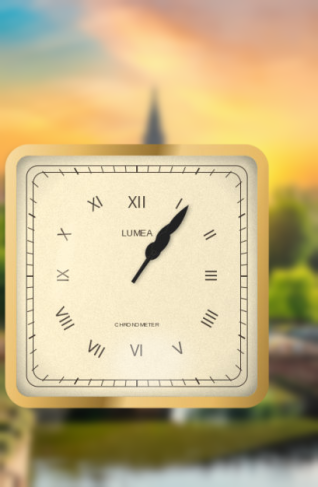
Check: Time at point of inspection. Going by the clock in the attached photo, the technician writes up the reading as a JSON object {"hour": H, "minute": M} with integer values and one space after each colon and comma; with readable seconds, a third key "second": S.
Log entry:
{"hour": 1, "minute": 6}
